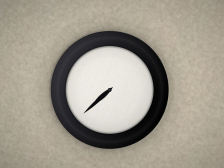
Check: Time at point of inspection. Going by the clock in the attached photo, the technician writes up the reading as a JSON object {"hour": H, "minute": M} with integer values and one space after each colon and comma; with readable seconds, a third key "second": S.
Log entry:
{"hour": 7, "minute": 38}
